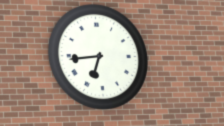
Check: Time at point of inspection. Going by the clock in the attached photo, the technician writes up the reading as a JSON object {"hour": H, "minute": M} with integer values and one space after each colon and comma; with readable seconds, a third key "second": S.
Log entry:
{"hour": 6, "minute": 44}
